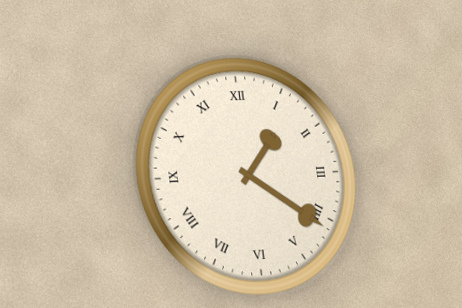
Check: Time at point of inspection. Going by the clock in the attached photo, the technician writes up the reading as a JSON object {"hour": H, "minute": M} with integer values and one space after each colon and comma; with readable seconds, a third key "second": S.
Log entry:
{"hour": 1, "minute": 21}
